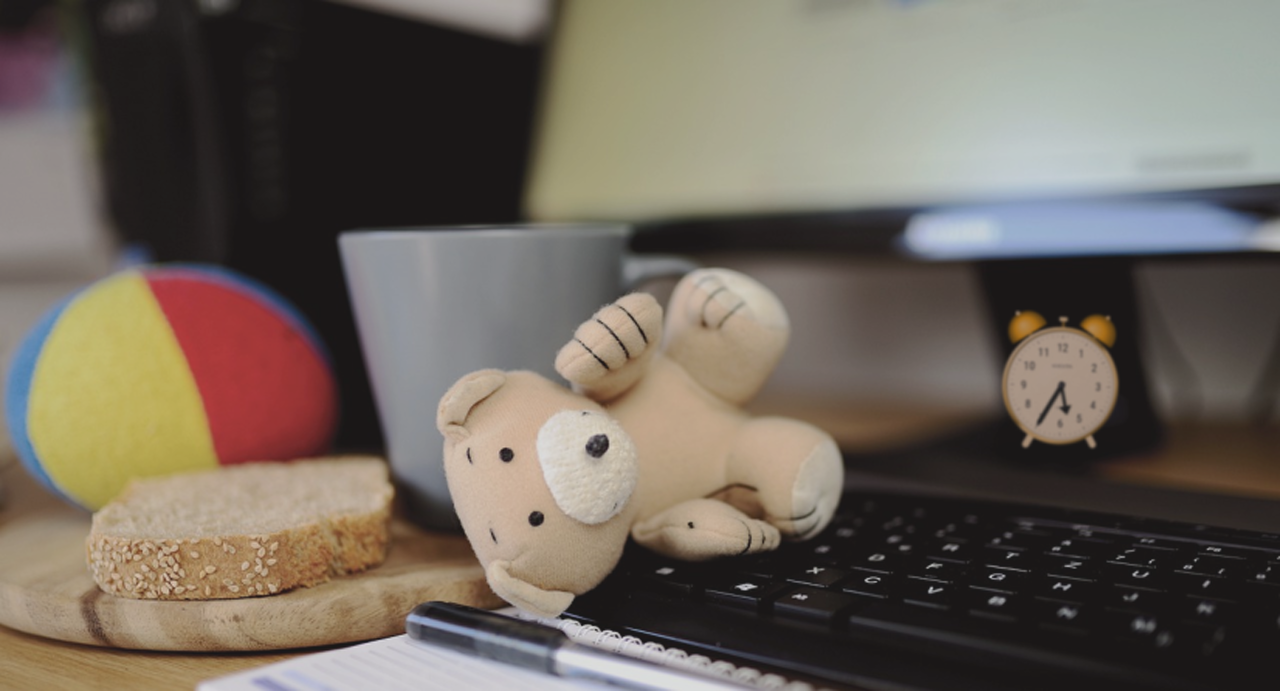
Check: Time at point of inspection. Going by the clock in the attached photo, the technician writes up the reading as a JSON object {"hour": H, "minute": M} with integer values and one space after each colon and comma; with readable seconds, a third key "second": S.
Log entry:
{"hour": 5, "minute": 35}
